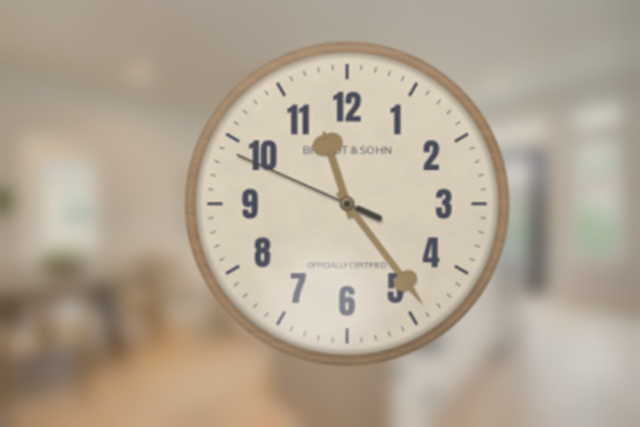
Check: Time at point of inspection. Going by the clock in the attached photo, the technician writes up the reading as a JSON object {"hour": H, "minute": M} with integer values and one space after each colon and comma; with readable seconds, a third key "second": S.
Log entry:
{"hour": 11, "minute": 23, "second": 49}
